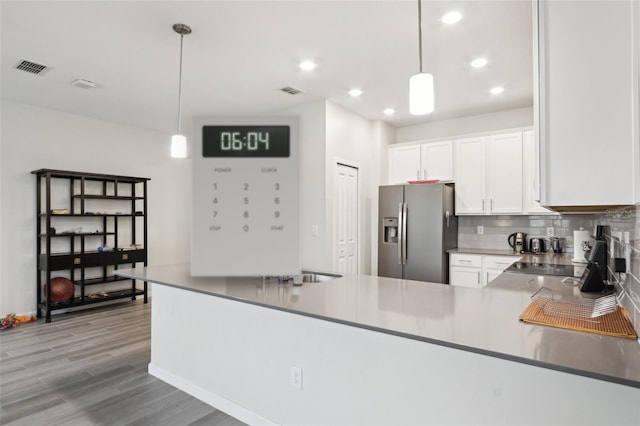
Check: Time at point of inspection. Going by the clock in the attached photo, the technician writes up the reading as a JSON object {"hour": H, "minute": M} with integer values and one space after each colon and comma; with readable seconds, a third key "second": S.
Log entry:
{"hour": 6, "minute": 4}
